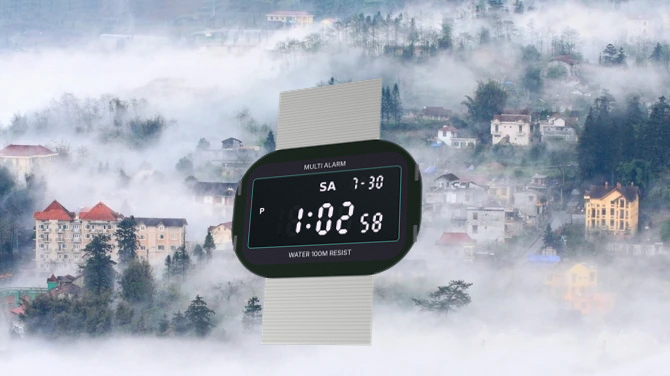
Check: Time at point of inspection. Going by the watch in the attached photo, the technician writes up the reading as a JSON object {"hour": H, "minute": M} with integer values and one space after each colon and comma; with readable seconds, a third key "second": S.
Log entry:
{"hour": 1, "minute": 2, "second": 58}
